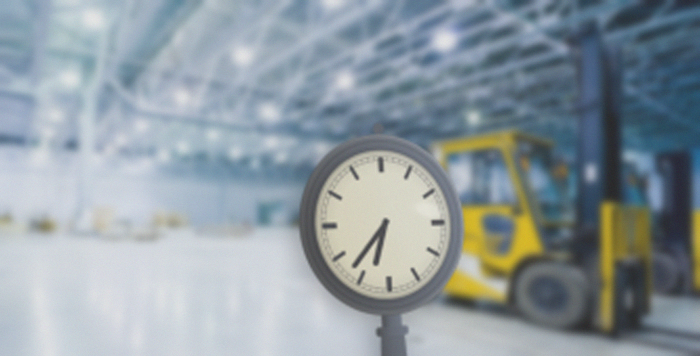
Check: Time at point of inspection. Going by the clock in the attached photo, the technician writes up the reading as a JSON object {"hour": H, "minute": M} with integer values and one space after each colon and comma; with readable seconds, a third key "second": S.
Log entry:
{"hour": 6, "minute": 37}
